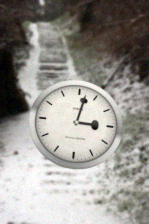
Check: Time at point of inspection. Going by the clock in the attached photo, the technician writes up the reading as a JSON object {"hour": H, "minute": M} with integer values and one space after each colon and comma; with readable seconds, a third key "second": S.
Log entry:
{"hour": 3, "minute": 2}
